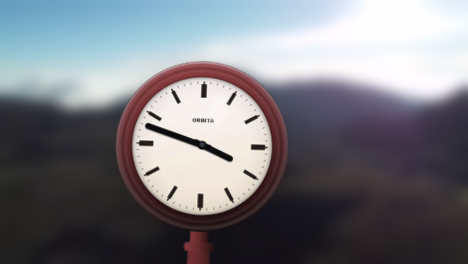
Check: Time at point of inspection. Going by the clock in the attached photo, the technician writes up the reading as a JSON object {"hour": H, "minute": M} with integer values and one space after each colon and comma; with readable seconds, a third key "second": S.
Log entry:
{"hour": 3, "minute": 48}
